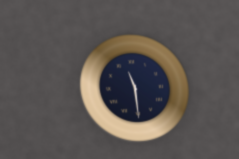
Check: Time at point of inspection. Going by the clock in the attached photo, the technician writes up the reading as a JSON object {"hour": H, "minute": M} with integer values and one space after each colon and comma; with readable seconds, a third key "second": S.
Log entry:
{"hour": 11, "minute": 30}
